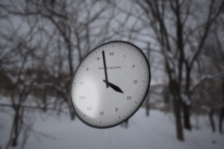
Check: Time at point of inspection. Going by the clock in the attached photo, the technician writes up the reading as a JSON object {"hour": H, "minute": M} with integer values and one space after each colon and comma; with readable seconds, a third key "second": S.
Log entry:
{"hour": 3, "minute": 57}
